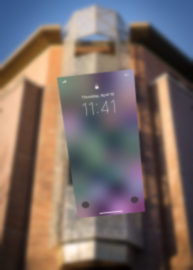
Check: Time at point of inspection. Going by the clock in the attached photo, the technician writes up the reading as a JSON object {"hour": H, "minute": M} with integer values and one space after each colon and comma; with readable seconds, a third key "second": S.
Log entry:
{"hour": 11, "minute": 41}
